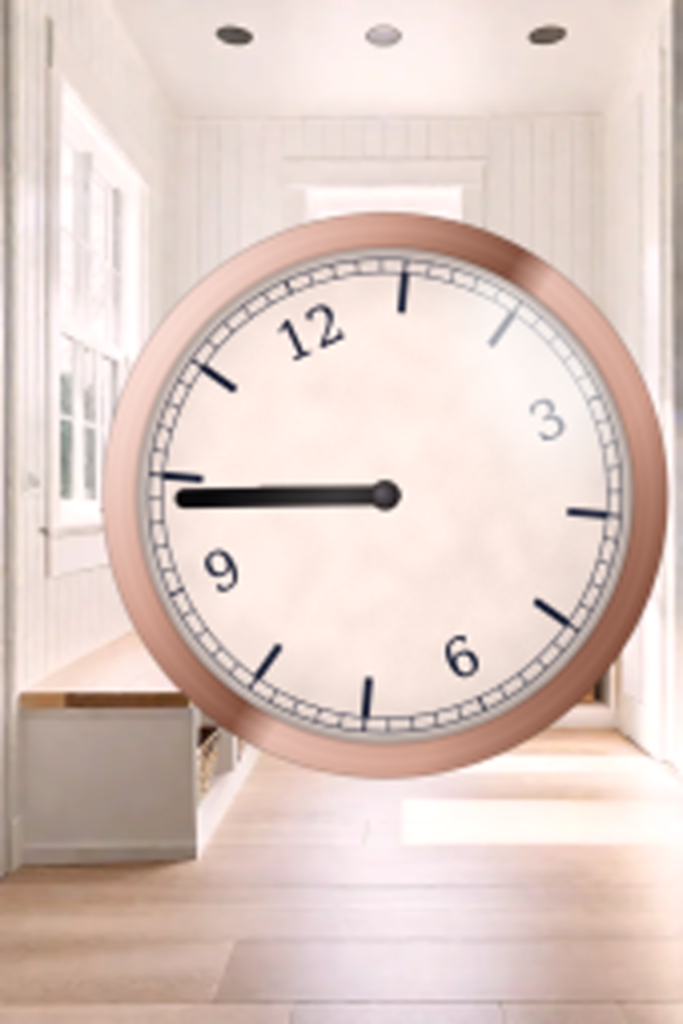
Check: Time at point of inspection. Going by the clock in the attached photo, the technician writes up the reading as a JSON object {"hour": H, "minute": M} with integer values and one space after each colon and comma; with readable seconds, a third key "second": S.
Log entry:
{"hour": 9, "minute": 49}
